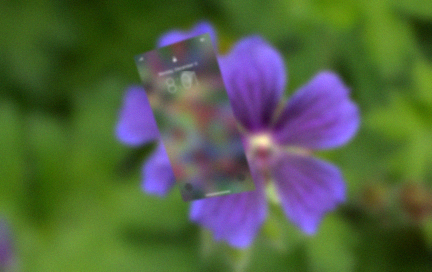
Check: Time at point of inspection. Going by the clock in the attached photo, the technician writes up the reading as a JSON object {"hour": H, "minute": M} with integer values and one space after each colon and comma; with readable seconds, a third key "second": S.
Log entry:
{"hour": 8, "minute": 1}
